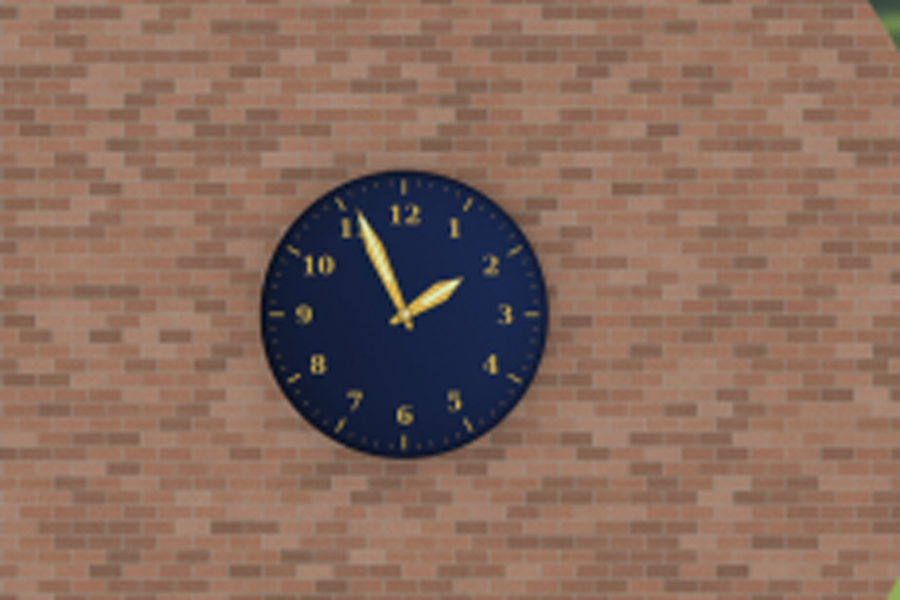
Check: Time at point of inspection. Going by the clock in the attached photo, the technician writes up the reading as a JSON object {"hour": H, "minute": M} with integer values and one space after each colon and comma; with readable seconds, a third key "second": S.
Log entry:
{"hour": 1, "minute": 56}
